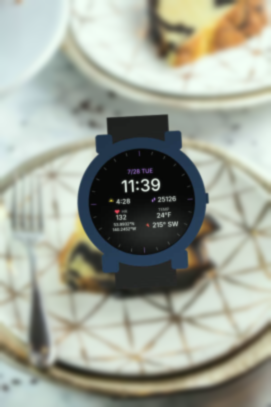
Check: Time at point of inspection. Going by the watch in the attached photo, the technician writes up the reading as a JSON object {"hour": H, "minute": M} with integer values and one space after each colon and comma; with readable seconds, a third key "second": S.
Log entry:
{"hour": 11, "minute": 39}
